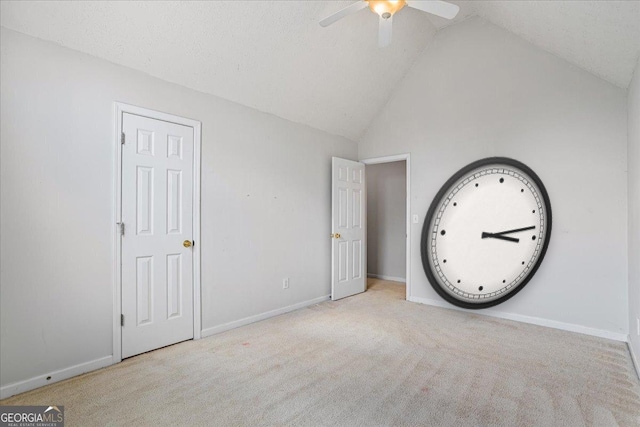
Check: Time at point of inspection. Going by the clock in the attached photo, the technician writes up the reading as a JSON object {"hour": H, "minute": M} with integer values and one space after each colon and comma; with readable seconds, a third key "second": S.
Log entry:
{"hour": 3, "minute": 13}
